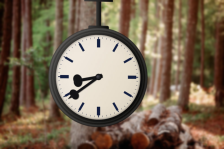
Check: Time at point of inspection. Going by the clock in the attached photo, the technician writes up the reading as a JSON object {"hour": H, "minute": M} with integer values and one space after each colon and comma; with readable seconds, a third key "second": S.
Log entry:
{"hour": 8, "minute": 39}
